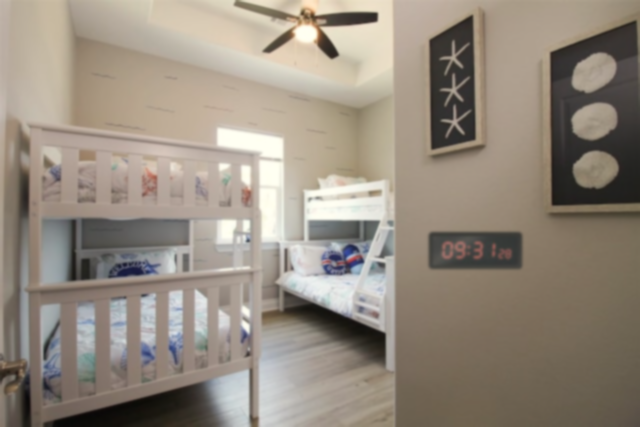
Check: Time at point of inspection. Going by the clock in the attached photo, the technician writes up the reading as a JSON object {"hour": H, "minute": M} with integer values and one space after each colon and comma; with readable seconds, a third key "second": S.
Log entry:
{"hour": 9, "minute": 31}
